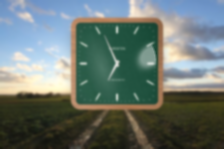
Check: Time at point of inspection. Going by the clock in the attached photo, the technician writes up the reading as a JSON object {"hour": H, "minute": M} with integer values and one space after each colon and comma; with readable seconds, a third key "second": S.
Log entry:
{"hour": 6, "minute": 56}
